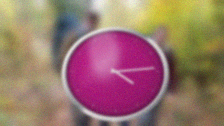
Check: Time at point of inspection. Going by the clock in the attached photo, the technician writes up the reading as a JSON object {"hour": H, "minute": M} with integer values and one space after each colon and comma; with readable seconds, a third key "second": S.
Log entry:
{"hour": 4, "minute": 14}
